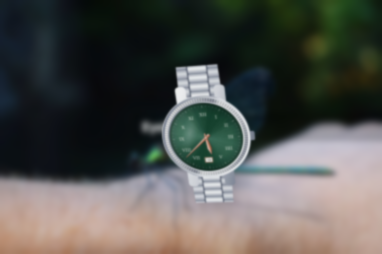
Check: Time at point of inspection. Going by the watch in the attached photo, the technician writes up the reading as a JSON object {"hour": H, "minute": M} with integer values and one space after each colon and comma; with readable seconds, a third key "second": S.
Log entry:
{"hour": 5, "minute": 38}
